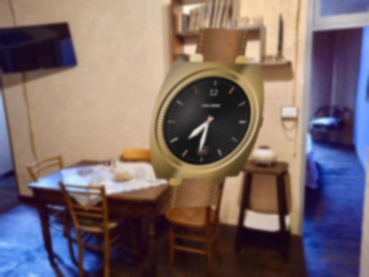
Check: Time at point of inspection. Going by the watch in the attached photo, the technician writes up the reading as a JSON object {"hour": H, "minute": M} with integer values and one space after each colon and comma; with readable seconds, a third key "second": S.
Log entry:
{"hour": 7, "minute": 31}
